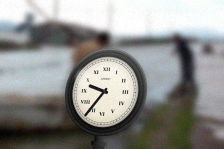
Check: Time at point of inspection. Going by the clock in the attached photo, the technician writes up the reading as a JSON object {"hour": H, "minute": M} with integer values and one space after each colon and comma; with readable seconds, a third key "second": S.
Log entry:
{"hour": 9, "minute": 36}
